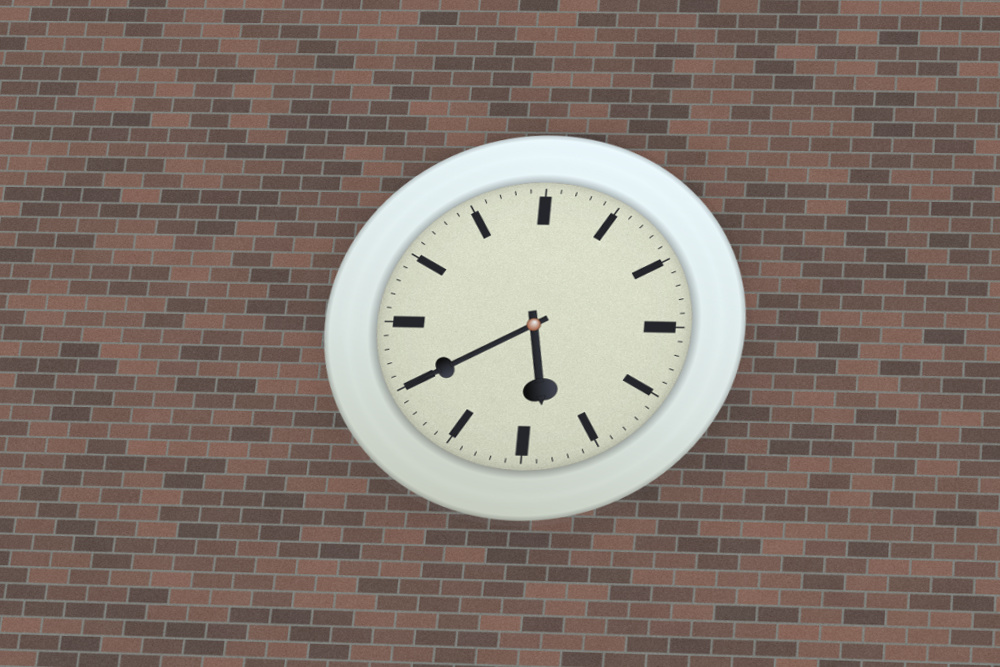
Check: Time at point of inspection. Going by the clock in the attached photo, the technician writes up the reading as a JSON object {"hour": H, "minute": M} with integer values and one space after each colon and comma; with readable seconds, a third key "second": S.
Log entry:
{"hour": 5, "minute": 40}
